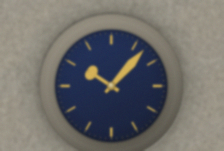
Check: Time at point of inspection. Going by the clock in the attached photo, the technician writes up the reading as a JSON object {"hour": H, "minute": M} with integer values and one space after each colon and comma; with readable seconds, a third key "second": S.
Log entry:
{"hour": 10, "minute": 7}
